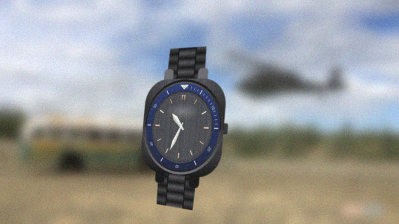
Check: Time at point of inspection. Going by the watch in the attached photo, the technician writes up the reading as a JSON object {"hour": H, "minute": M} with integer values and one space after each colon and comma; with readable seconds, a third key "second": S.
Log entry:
{"hour": 10, "minute": 34}
